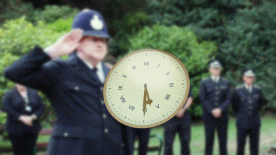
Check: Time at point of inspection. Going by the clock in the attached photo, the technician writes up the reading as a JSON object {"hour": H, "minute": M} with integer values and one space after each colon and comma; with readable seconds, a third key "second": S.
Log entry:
{"hour": 5, "minute": 30}
